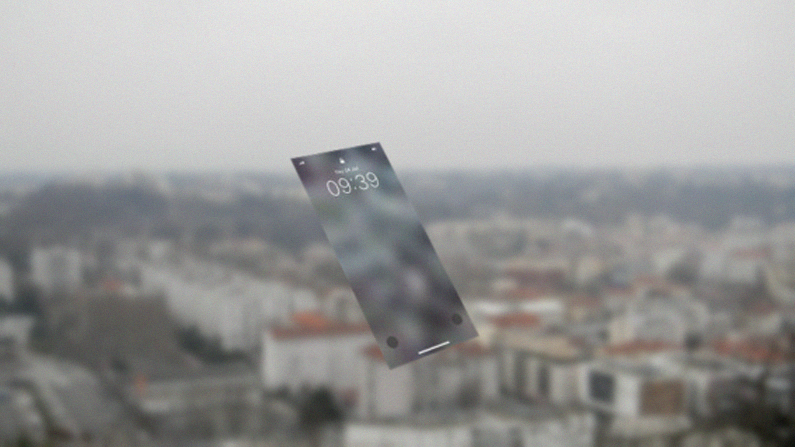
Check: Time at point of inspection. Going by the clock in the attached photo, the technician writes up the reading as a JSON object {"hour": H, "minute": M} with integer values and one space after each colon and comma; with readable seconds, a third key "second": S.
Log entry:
{"hour": 9, "minute": 39}
